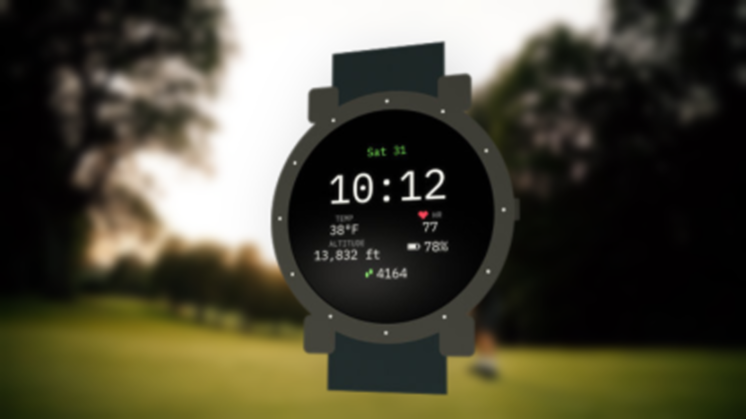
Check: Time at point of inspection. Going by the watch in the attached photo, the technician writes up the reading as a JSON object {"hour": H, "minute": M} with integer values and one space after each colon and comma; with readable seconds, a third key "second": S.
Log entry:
{"hour": 10, "minute": 12}
